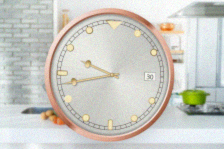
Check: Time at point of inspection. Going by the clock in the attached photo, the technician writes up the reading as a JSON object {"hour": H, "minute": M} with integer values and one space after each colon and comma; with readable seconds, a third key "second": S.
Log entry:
{"hour": 9, "minute": 43}
